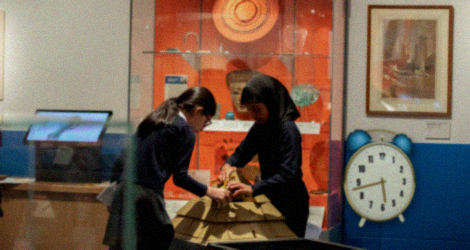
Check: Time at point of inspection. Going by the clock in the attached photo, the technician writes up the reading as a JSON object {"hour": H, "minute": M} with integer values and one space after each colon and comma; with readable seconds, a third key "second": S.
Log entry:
{"hour": 5, "minute": 43}
